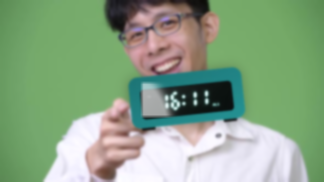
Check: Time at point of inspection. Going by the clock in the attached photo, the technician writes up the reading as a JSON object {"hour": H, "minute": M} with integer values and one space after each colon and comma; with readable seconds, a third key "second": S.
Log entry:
{"hour": 16, "minute": 11}
